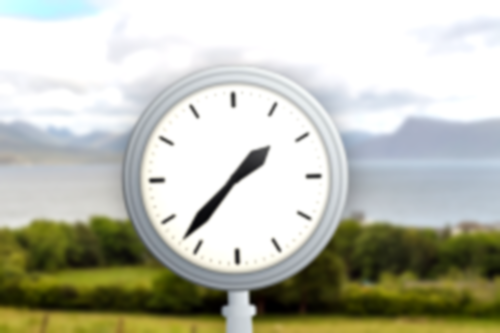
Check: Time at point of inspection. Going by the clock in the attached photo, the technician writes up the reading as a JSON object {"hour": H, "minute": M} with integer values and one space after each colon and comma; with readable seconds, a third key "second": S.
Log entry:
{"hour": 1, "minute": 37}
